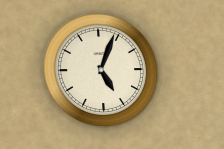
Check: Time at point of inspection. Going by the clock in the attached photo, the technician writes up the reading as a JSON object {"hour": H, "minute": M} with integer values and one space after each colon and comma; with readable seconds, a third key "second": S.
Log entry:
{"hour": 5, "minute": 4}
